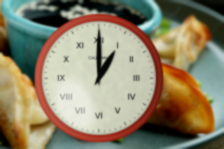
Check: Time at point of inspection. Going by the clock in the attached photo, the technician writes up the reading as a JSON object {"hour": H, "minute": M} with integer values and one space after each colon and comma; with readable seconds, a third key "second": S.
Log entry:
{"hour": 1, "minute": 0}
